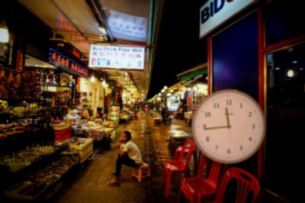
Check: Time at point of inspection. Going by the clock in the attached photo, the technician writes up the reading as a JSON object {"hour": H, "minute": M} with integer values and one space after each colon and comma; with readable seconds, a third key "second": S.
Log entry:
{"hour": 11, "minute": 44}
